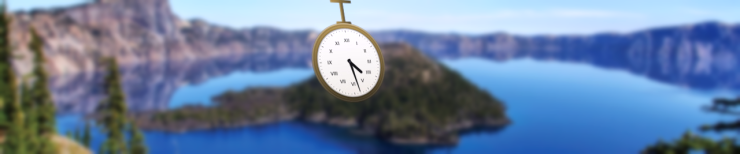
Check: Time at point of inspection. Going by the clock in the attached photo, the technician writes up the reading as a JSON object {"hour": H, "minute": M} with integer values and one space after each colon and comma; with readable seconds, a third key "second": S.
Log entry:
{"hour": 4, "minute": 28}
